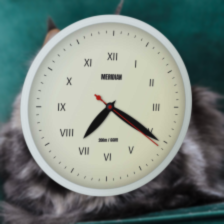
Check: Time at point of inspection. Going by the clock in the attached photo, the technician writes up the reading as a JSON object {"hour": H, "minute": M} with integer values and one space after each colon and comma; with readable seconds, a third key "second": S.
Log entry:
{"hour": 7, "minute": 20, "second": 21}
